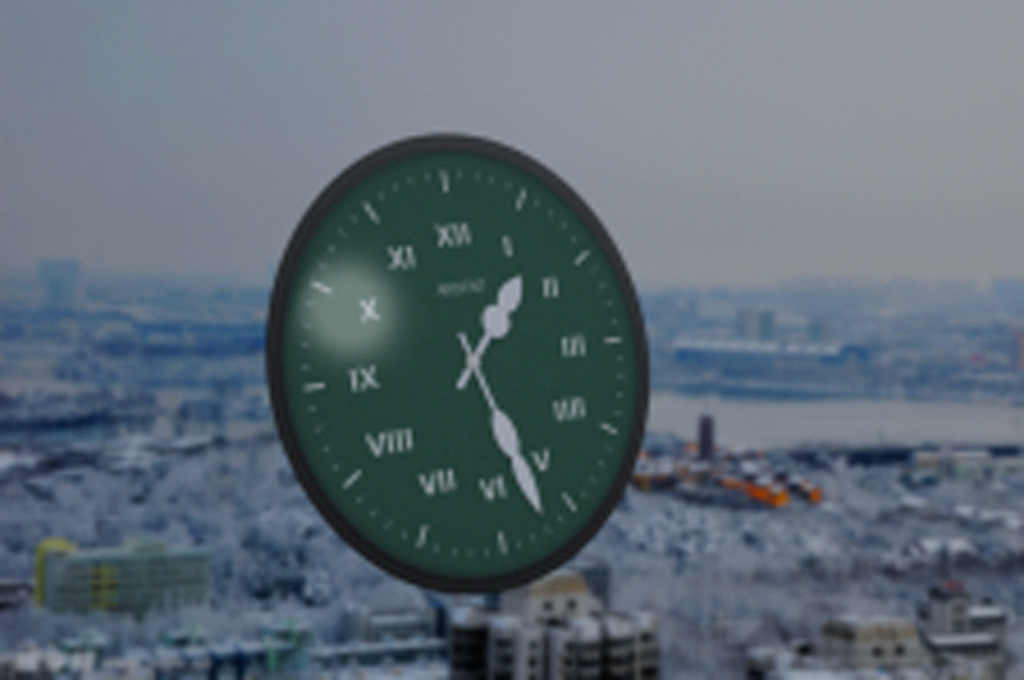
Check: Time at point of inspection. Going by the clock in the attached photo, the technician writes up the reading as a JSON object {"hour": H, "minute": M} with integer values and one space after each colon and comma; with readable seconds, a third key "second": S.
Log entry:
{"hour": 1, "minute": 27}
